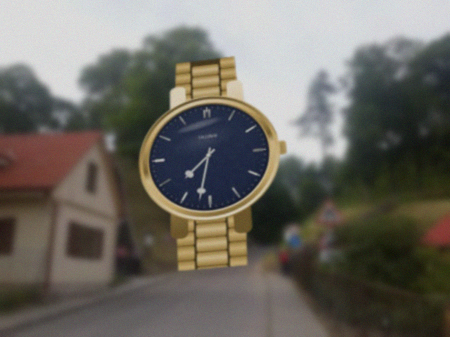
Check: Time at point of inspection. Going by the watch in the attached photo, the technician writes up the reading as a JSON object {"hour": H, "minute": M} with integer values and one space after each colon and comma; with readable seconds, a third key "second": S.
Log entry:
{"hour": 7, "minute": 32}
